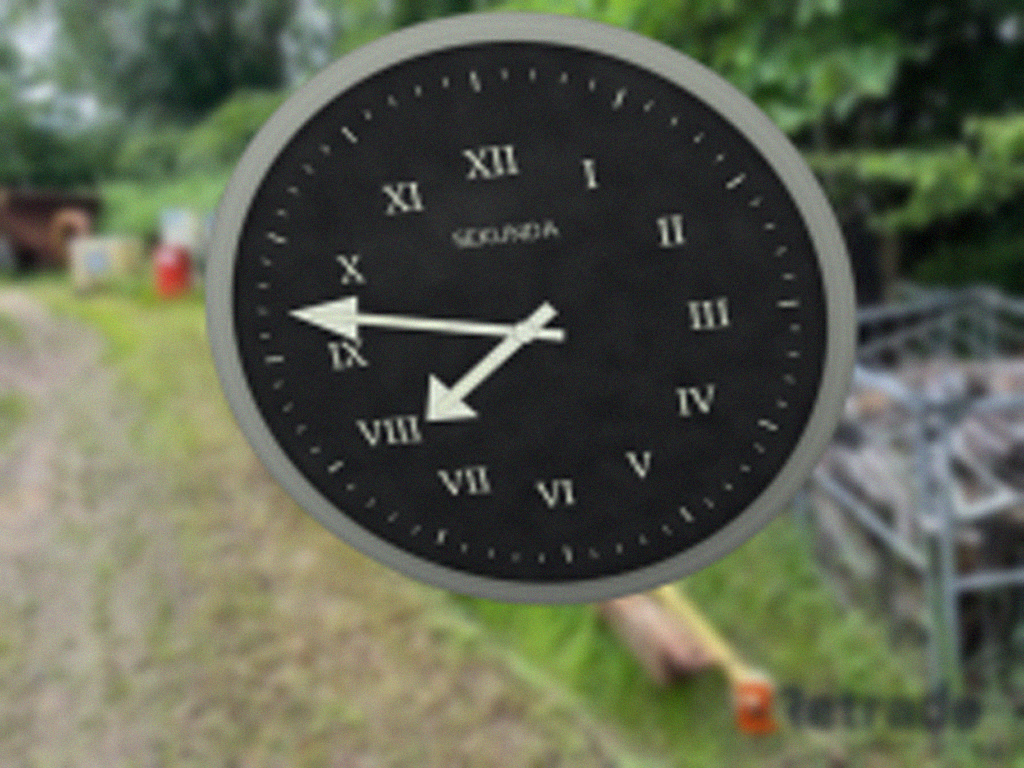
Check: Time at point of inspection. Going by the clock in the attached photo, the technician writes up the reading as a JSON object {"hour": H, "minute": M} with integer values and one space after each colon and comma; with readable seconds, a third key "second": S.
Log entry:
{"hour": 7, "minute": 47}
